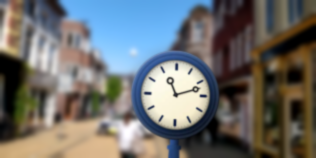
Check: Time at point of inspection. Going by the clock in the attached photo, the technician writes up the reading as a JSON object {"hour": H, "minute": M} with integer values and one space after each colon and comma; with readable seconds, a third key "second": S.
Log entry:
{"hour": 11, "minute": 12}
